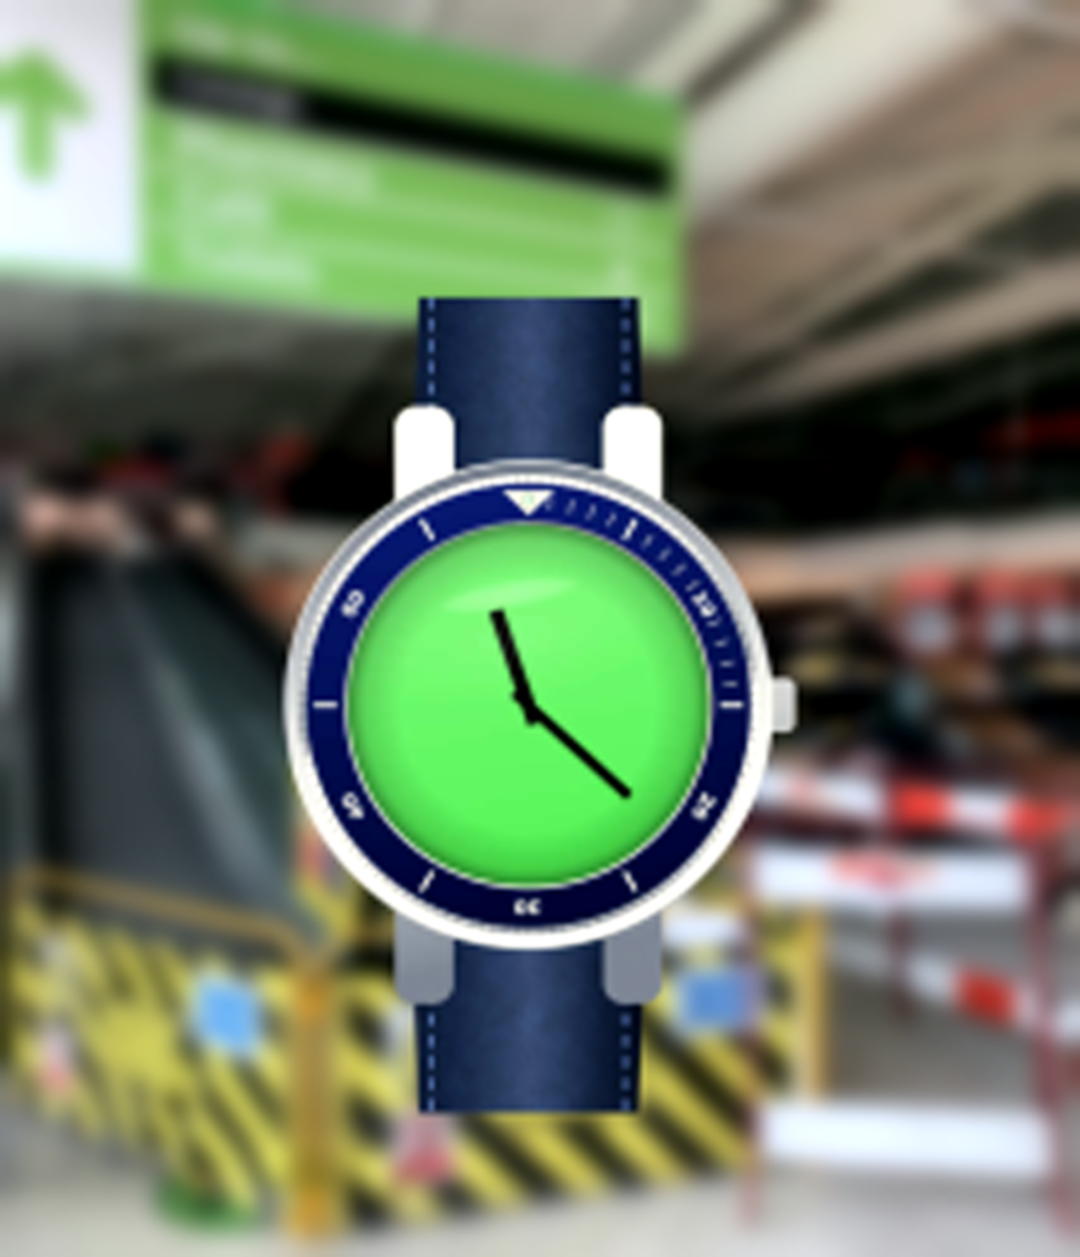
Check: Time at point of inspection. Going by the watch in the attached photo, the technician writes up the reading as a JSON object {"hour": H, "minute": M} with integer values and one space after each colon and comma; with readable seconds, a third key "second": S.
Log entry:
{"hour": 11, "minute": 22}
